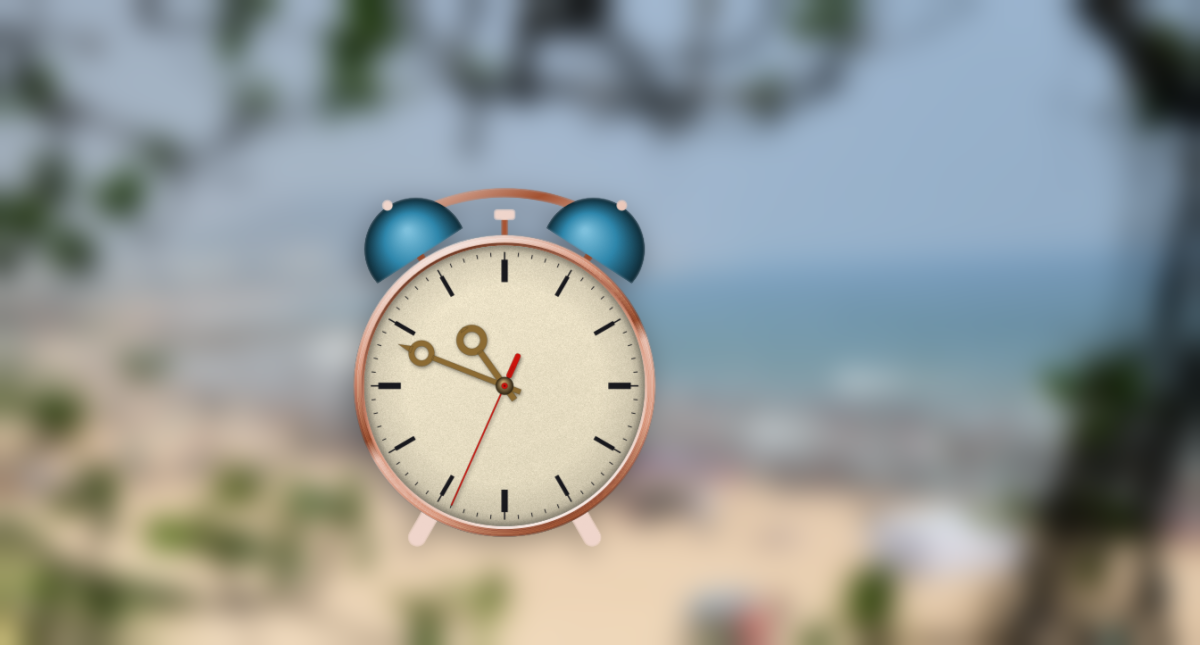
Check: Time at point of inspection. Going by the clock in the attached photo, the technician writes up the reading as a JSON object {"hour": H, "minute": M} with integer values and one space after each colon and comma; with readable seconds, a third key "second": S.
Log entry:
{"hour": 10, "minute": 48, "second": 34}
